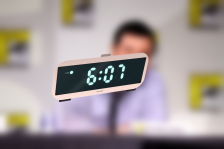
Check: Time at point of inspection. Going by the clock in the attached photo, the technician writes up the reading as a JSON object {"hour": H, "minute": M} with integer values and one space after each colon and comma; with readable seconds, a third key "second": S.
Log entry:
{"hour": 6, "minute": 7}
